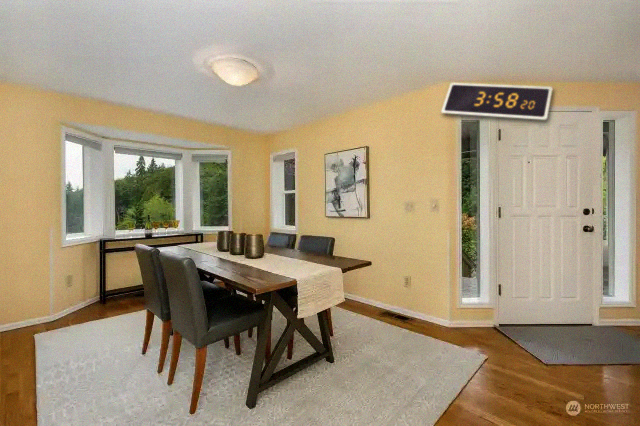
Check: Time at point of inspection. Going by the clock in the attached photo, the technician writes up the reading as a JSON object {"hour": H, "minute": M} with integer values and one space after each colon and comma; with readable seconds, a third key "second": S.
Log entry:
{"hour": 3, "minute": 58}
